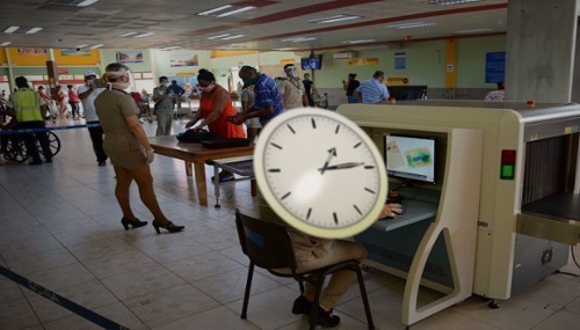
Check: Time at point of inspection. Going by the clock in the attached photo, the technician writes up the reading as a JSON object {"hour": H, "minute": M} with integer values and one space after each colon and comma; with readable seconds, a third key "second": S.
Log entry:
{"hour": 1, "minute": 14}
